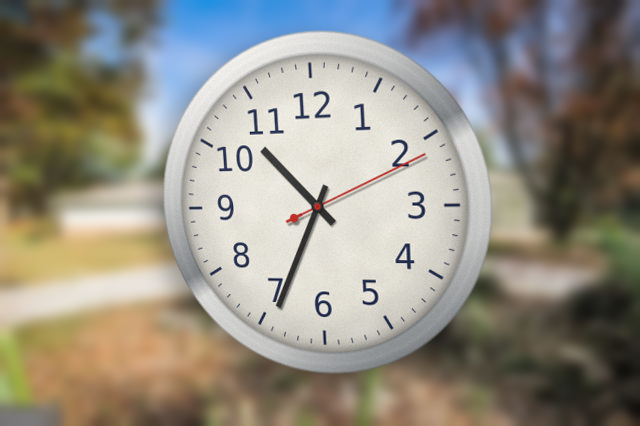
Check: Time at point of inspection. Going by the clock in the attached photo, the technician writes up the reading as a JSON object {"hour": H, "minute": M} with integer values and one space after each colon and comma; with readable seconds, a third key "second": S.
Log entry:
{"hour": 10, "minute": 34, "second": 11}
